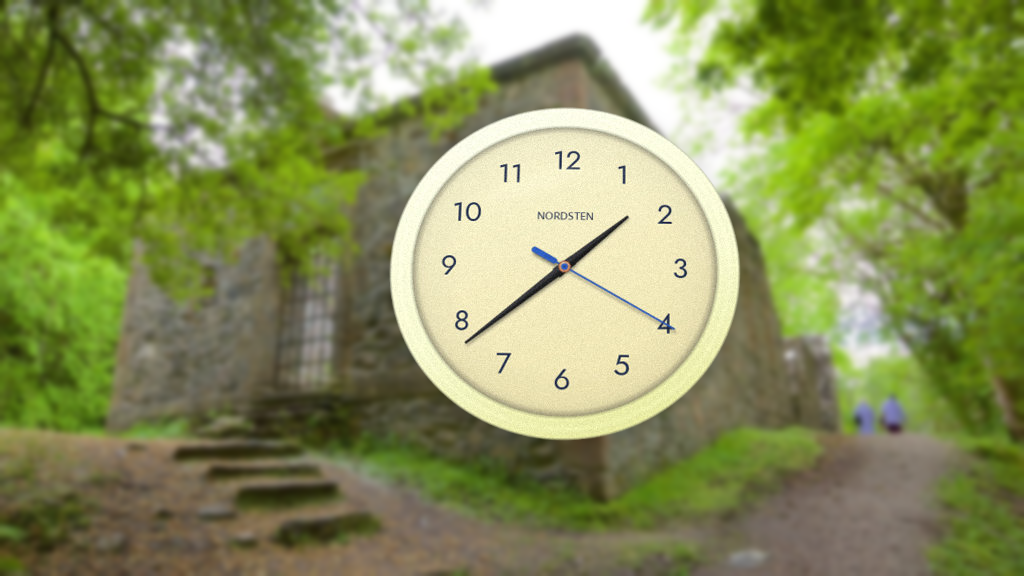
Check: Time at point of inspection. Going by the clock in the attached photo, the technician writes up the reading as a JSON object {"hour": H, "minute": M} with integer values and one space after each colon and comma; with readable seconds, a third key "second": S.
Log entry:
{"hour": 1, "minute": 38, "second": 20}
